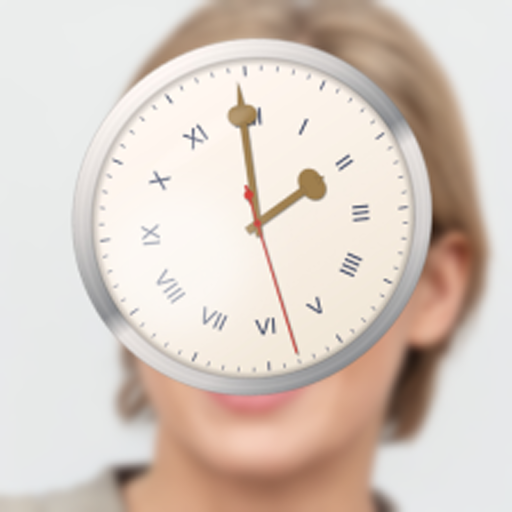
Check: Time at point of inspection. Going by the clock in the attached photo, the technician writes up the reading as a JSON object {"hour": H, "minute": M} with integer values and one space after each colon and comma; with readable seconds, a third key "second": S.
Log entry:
{"hour": 1, "minute": 59, "second": 28}
